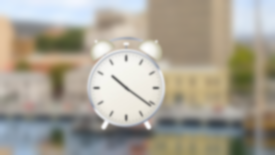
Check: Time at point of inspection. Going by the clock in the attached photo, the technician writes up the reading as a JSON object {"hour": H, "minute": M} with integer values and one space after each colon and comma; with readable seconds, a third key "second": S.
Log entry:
{"hour": 10, "minute": 21}
